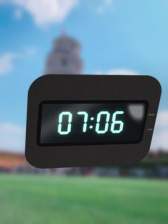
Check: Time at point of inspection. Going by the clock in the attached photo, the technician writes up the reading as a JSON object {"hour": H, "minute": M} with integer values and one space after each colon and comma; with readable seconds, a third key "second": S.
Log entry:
{"hour": 7, "minute": 6}
